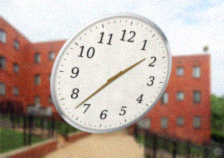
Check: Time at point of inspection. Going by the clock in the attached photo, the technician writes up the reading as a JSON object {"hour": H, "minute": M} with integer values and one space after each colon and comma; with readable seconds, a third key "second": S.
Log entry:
{"hour": 1, "minute": 37}
